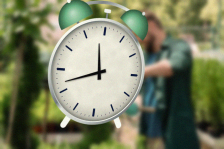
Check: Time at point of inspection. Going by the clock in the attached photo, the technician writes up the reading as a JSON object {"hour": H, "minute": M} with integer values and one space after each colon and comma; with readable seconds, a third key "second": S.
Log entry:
{"hour": 11, "minute": 42}
